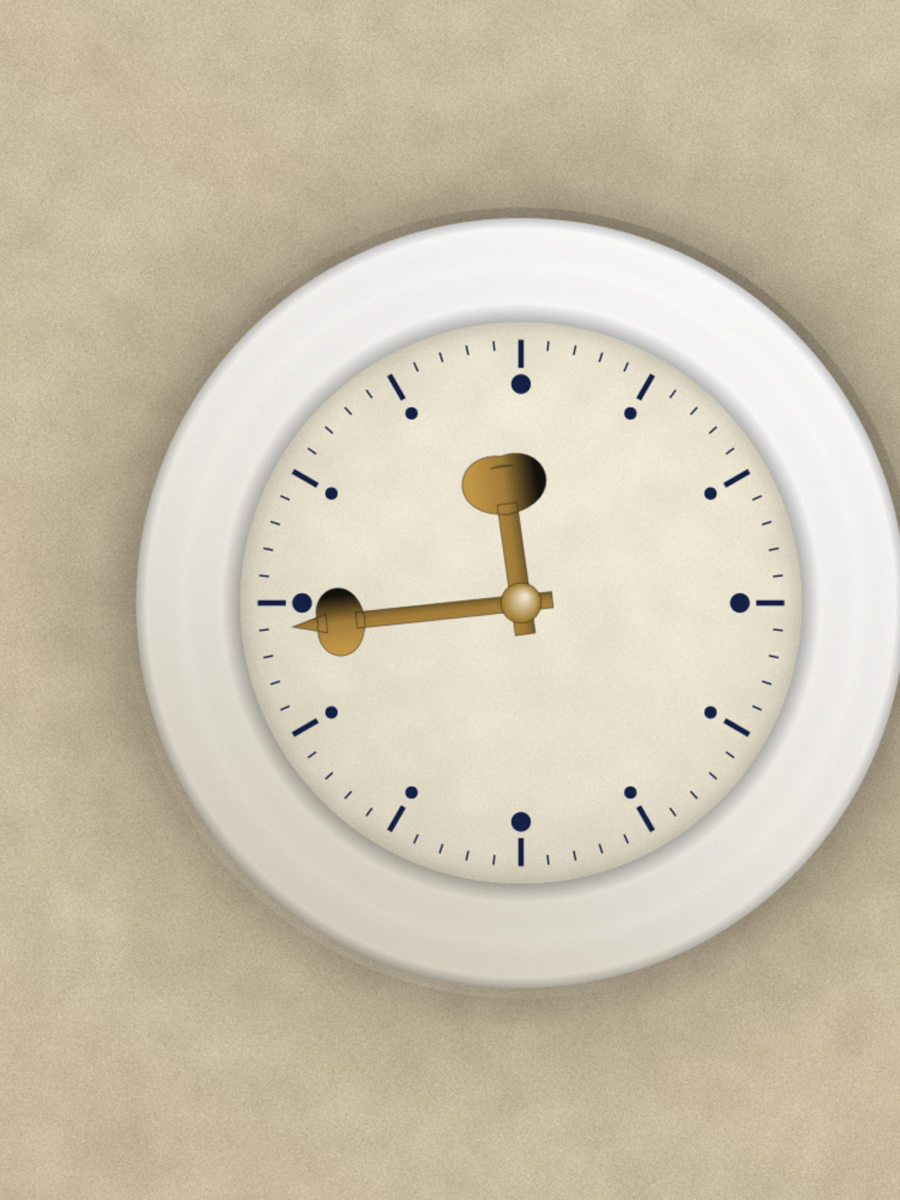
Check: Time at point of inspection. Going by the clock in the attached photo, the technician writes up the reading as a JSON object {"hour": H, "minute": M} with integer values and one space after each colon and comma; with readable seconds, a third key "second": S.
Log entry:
{"hour": 11, "minute": 44}
